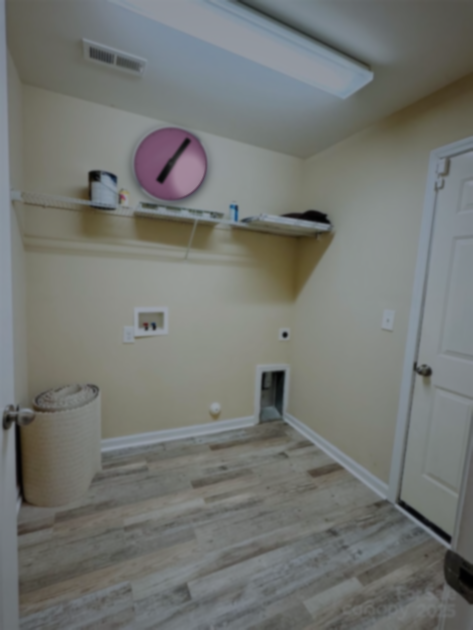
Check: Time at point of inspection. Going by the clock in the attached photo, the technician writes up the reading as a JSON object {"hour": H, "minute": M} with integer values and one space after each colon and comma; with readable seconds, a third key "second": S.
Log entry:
{"hour": 7, "minute": 6}
